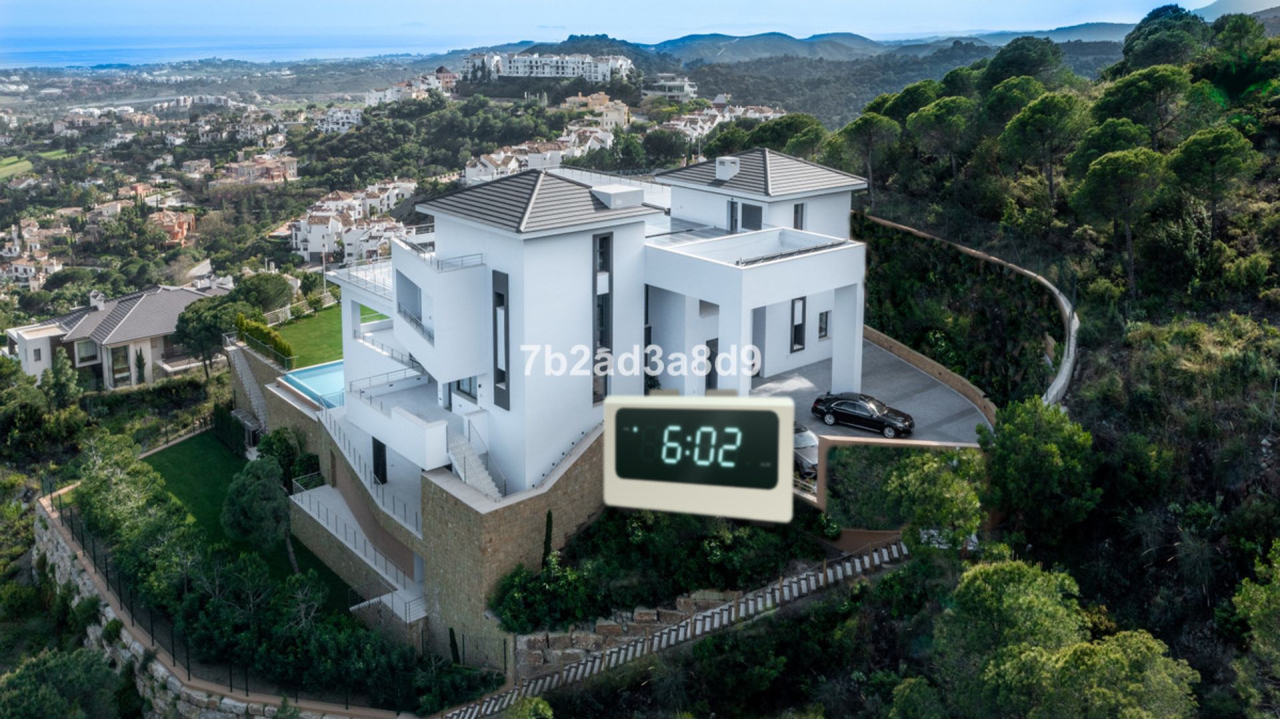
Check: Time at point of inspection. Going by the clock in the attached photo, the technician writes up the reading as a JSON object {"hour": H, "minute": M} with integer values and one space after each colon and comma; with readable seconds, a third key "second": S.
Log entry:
{"hour": 6, "minute": 2}
